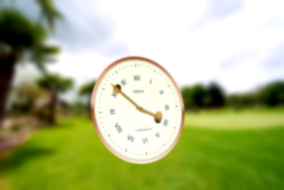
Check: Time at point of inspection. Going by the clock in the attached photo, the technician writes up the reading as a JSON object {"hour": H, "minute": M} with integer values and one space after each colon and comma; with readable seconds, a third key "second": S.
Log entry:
{"hour": 3, "minute": 52}
